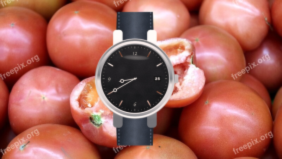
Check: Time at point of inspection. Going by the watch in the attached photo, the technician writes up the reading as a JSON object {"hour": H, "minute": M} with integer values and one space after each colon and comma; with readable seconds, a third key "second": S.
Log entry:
{"hour": 8, "minute": 40}
